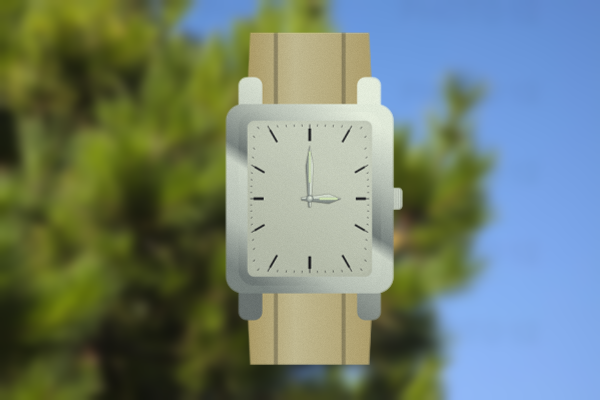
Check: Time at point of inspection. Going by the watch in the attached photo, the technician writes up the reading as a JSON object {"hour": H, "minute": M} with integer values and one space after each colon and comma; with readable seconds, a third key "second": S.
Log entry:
{"hour": 3, "minute": 0}
